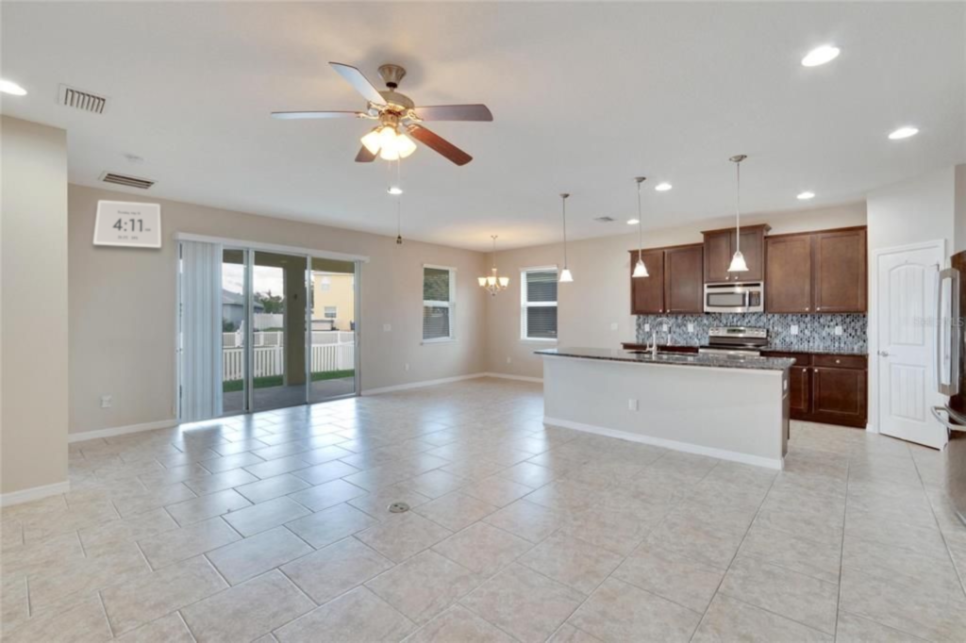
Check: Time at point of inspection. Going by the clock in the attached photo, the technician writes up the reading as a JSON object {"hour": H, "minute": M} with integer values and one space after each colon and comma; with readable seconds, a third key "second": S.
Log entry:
{"hour": 4, "minute": 11}
